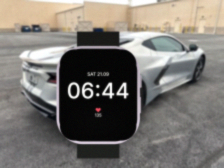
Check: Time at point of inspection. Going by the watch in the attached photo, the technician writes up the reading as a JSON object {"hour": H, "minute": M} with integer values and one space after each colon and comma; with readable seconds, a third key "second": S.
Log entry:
{"hour": 6, "minute": 44}
